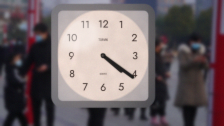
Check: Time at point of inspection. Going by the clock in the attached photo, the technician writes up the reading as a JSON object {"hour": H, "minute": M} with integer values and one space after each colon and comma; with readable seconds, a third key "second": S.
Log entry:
{"hour": 4, "minute": 21}
